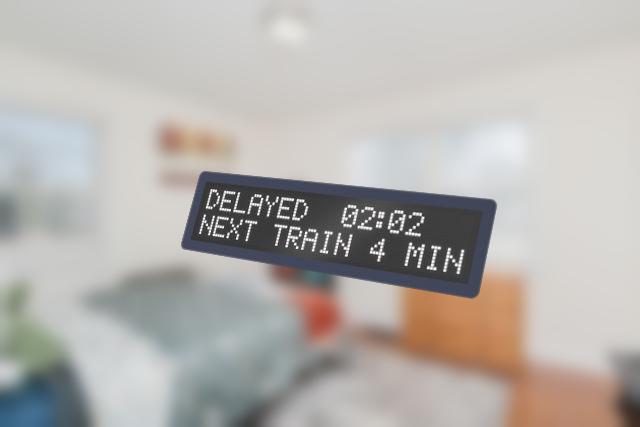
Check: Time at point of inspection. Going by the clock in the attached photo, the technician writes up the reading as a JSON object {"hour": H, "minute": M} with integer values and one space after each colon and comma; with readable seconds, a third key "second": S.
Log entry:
{"hour": 2, "minute": 2}
